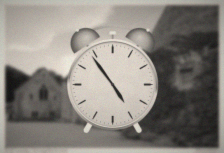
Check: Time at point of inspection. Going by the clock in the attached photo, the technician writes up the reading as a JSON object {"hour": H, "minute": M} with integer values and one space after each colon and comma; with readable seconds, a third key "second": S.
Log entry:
{"hour": 4, "minute": 54}
